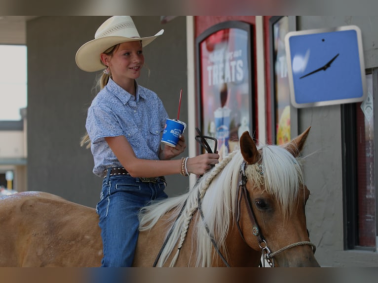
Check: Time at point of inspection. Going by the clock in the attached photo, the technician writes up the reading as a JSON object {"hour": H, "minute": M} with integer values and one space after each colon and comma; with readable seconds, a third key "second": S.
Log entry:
{"hour": 1, "minute": 42}
